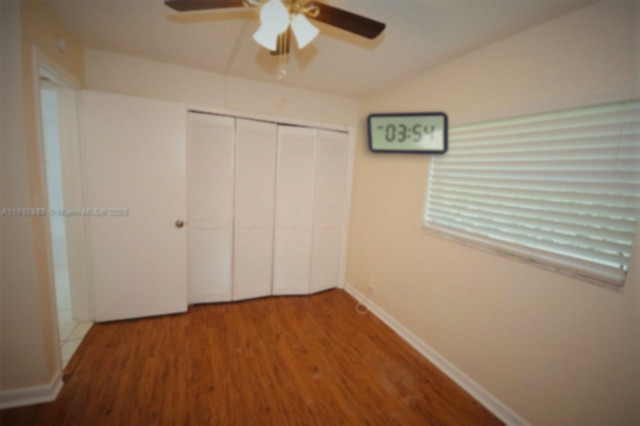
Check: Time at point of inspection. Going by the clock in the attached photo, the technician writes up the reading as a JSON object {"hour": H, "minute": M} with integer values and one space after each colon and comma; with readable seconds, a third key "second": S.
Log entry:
{"hour": 3, "minute": 54}
